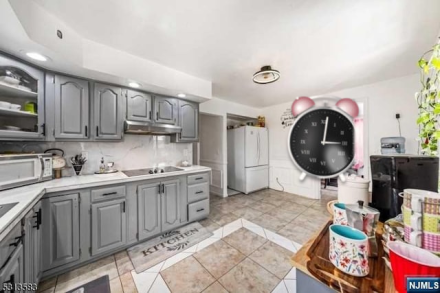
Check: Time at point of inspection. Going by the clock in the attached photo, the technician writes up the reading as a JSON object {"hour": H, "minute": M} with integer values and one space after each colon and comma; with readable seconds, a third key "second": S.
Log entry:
{"hour": 3, "minute": 1}
